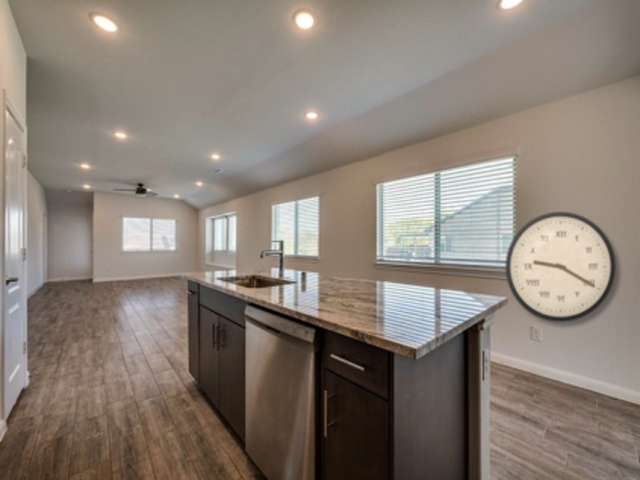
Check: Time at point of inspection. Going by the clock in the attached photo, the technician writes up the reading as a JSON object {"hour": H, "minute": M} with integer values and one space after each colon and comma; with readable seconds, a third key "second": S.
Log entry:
{"hour": 9, "minute": 20}
